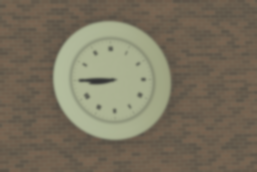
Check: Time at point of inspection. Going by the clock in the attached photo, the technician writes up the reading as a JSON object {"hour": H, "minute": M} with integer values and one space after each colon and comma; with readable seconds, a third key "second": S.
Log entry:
{"hour": 8, "minute": 45}
